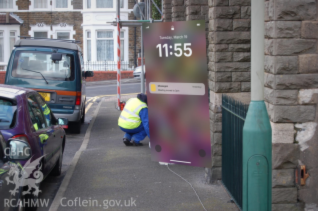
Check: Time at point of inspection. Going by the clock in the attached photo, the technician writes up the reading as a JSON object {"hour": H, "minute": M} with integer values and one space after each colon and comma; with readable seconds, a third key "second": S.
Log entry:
{"hour": 11, "minute": 55}
